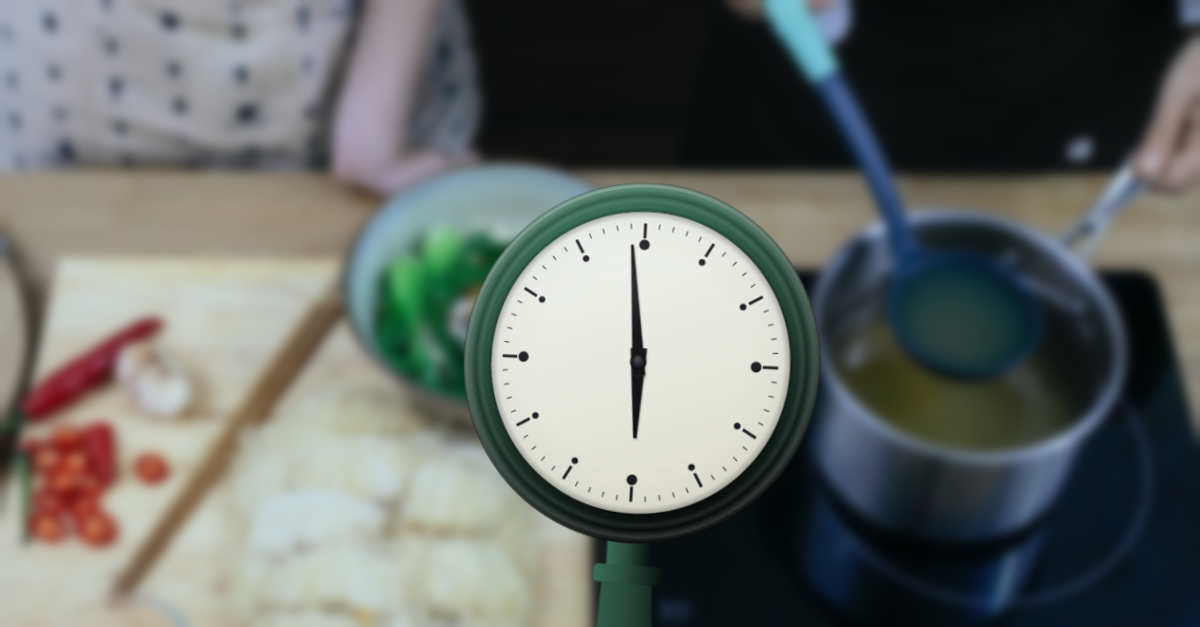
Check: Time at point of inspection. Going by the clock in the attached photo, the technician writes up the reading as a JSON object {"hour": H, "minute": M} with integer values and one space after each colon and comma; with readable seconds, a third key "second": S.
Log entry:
{"hour": 5, "minute": 59}
